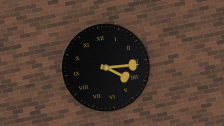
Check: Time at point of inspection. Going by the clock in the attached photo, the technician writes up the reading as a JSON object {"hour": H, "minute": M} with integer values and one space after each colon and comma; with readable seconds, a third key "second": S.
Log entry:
{"hour": 4, "minute": 16}
